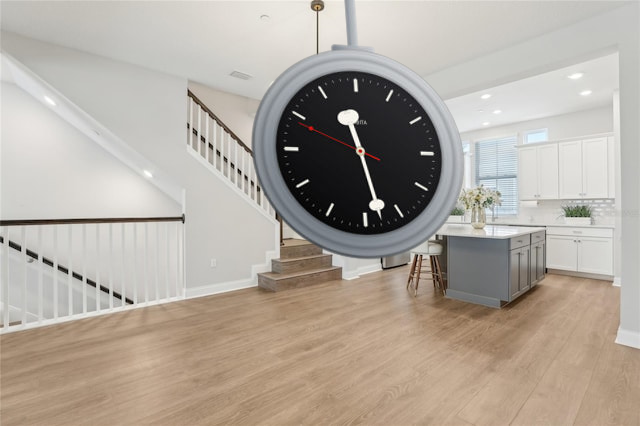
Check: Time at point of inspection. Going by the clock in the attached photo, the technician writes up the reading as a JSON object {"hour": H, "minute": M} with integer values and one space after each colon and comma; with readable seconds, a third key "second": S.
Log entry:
{"hour": 11, "minute": 27, "second": 49}
